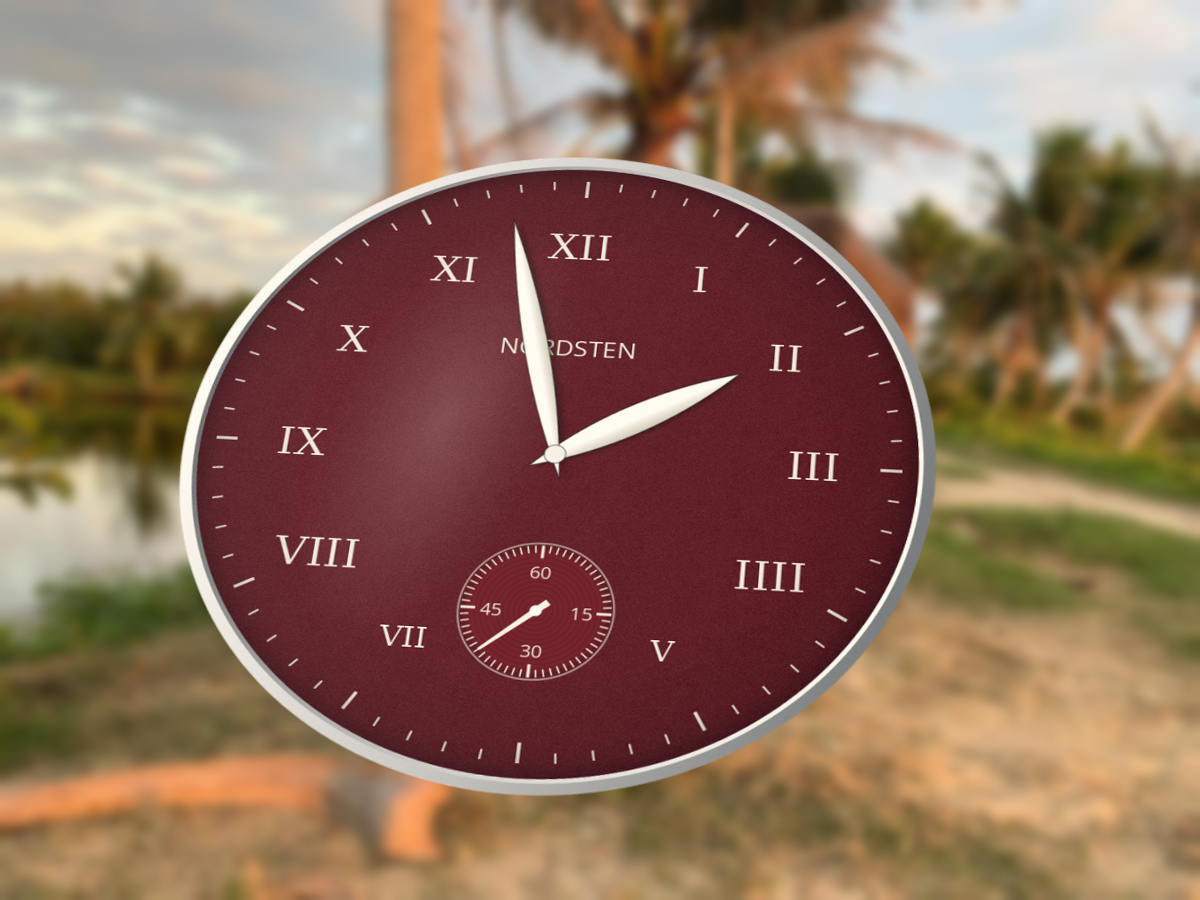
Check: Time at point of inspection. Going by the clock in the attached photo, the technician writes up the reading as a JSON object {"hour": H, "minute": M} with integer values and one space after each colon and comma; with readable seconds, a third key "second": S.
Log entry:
{"hour": 1, "minute": 57, "second": 38}
